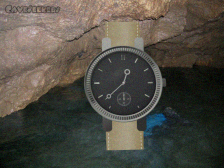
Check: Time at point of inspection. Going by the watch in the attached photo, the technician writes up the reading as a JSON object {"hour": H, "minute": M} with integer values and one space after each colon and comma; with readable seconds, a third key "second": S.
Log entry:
{"hour": 12, "minute": 38}
